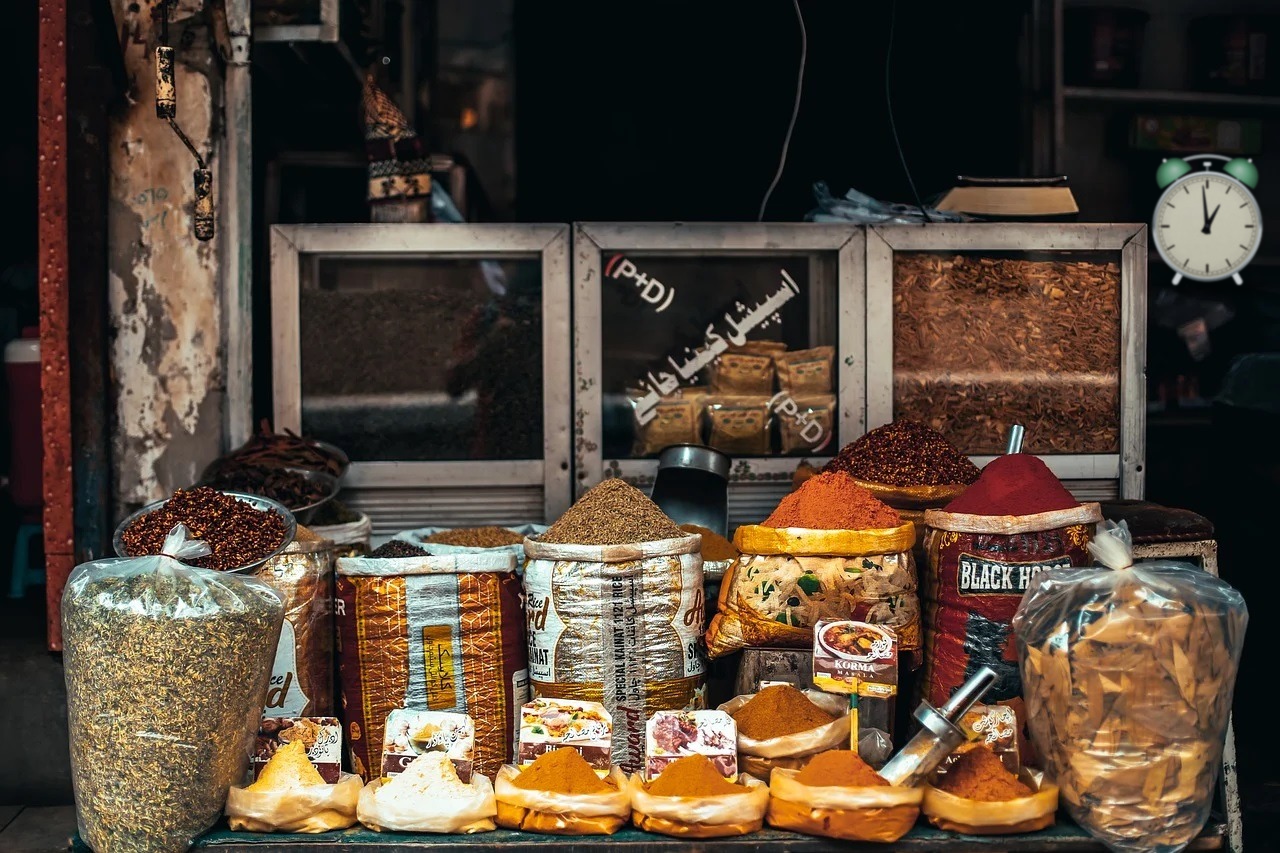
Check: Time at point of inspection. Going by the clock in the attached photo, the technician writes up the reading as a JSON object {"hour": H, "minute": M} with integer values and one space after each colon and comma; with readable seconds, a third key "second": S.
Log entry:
{"hour": 12, "minute": 59}
